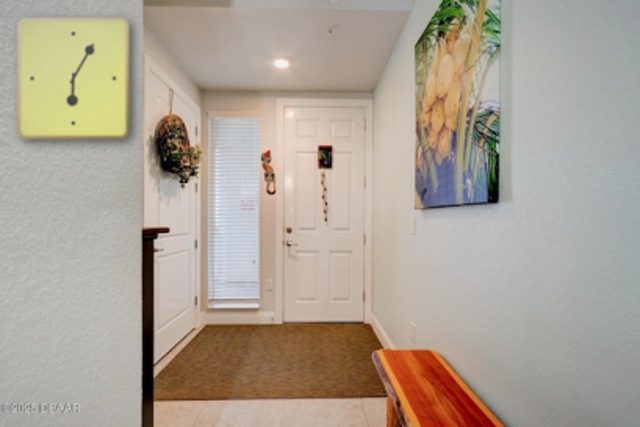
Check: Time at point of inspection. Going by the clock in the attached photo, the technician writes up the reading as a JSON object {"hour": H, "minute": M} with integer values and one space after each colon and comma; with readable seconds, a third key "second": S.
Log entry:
{"hour": 6, "minute": 5}
